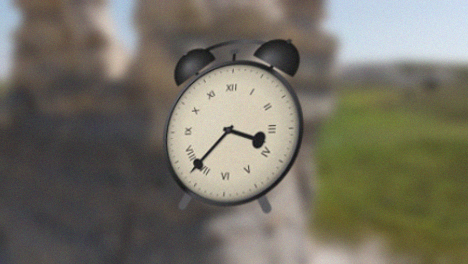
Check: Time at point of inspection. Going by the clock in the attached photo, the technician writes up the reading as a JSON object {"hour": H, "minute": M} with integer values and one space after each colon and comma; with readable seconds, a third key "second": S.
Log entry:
{"hour": 3, "minute": 37}
